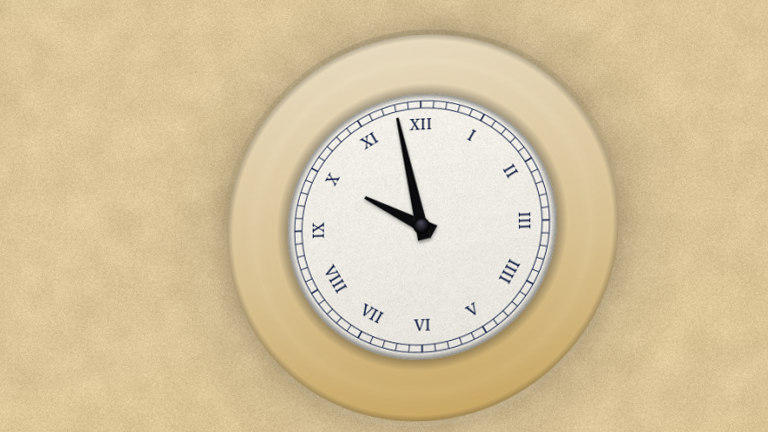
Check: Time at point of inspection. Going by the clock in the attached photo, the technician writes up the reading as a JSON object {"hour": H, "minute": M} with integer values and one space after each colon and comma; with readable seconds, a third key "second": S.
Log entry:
{"hour": 9, "minute": 58}
